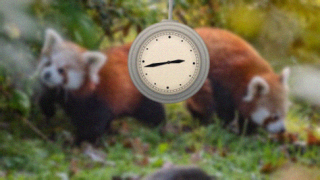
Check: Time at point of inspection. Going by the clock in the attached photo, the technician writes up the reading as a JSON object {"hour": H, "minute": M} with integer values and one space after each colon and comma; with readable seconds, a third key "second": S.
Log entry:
{"hour": 2, "minute": 43}
